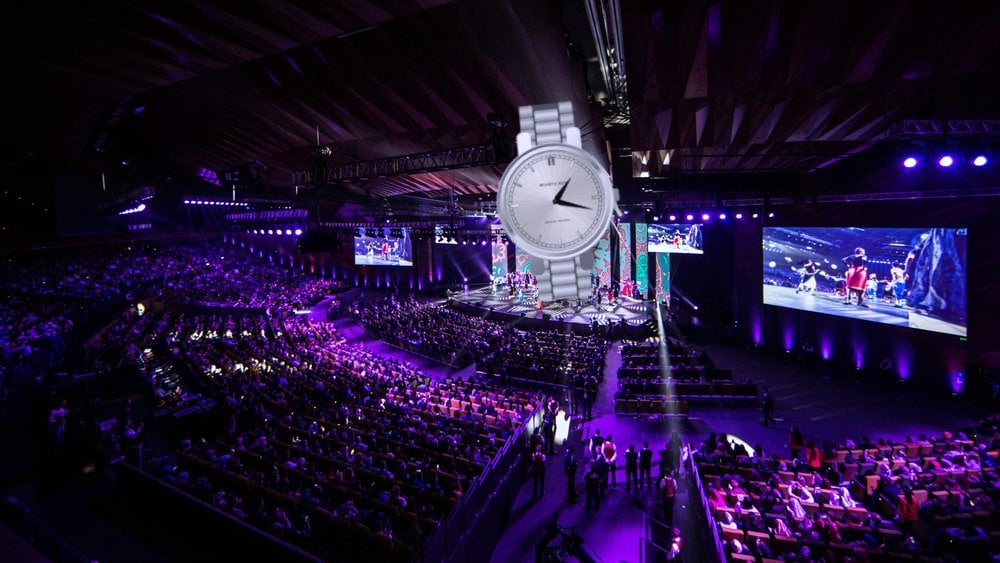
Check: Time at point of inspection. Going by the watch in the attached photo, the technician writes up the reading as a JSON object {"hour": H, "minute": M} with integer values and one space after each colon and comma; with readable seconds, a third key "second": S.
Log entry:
{"hour": 1, "minute": 18}
